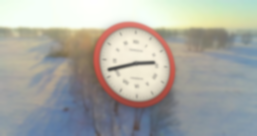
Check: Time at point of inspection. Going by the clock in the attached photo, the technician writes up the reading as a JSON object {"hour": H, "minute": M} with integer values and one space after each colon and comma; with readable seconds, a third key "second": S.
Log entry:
{"hour": 2, "minute": 42}
